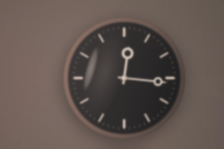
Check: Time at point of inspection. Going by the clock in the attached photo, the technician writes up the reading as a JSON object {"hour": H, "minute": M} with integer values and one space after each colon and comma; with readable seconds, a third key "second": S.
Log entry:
{"hour": 12, "minute": 16}
